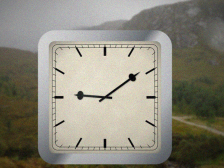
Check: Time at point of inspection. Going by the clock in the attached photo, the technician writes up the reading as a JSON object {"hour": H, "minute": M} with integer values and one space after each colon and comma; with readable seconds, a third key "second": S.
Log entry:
{"hour": 9, "minute": 9}
